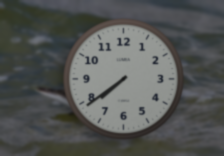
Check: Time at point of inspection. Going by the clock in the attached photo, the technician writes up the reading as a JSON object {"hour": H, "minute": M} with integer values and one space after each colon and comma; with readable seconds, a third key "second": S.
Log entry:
{"hour": 7, "minute": 39}
